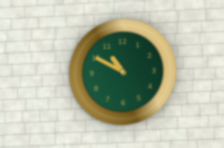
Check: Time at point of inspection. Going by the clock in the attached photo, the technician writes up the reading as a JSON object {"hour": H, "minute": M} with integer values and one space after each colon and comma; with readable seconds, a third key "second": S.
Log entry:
{"hour": 10, "minute": 50}
